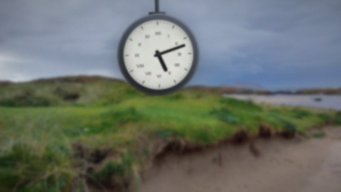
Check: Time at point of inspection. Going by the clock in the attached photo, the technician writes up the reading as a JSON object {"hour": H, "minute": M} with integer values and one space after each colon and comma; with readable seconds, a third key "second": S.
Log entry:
{"hour": 5, "minute": 12}
